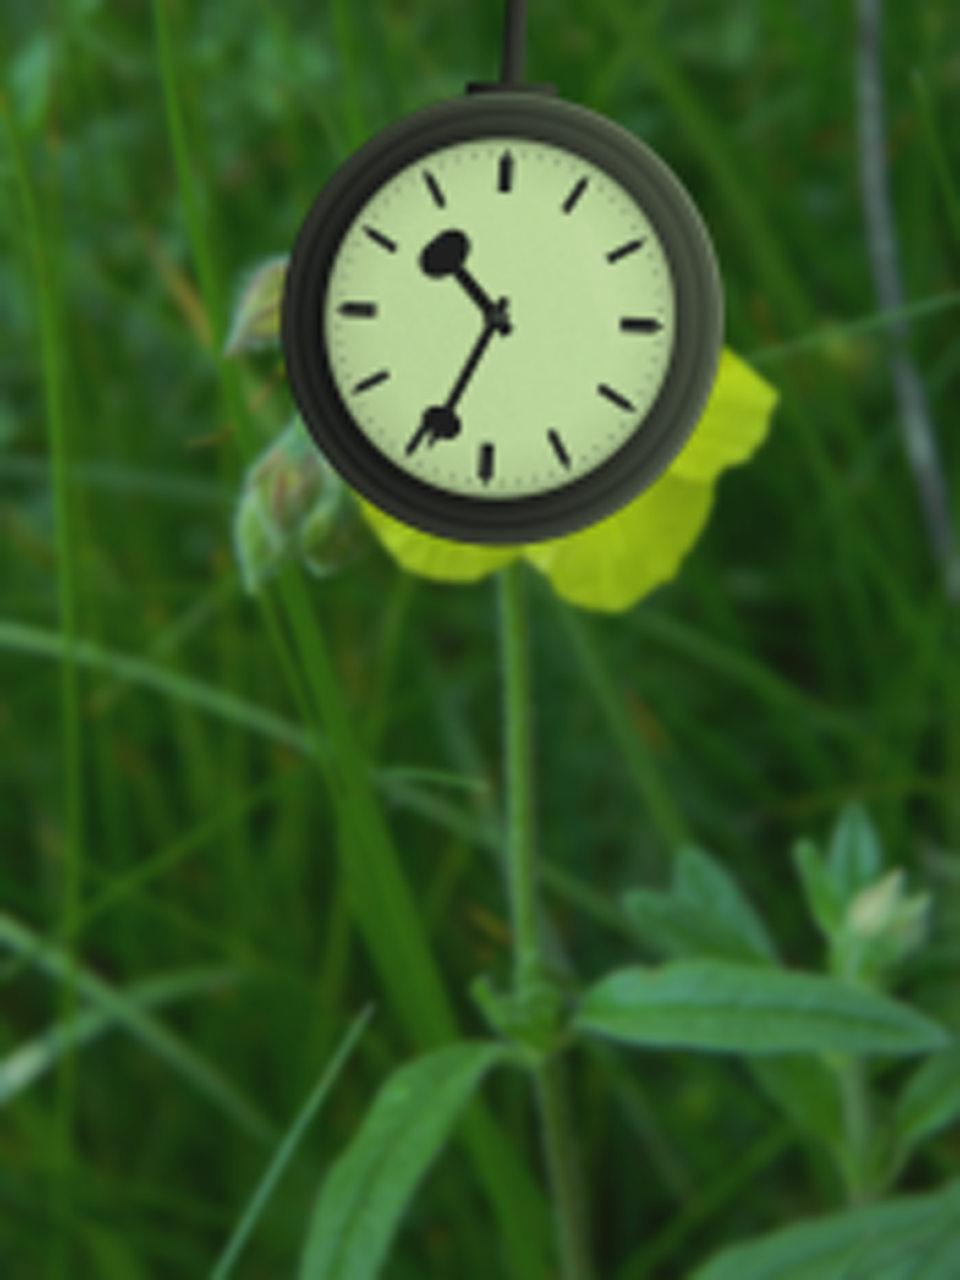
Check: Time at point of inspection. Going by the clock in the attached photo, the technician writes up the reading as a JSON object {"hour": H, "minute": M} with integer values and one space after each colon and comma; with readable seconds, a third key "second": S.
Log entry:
{"hour": 10, "minute": 34}
